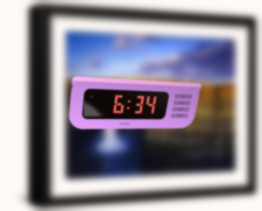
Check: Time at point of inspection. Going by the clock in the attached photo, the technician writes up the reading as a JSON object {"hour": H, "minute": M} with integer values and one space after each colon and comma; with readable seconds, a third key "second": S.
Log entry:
{"hour": 6, "minute": 34}
